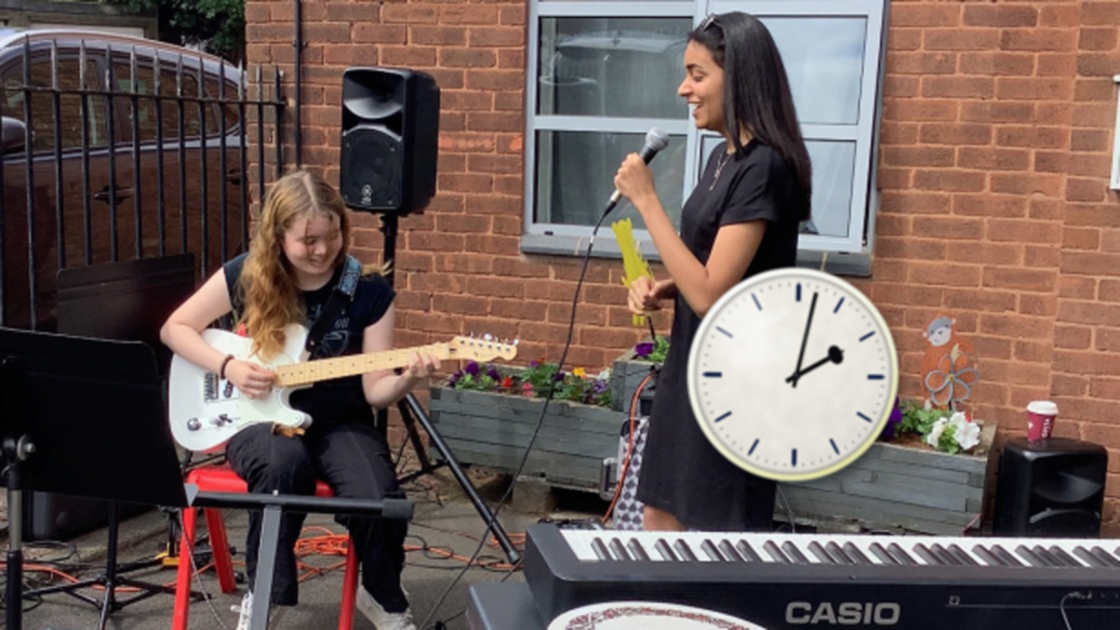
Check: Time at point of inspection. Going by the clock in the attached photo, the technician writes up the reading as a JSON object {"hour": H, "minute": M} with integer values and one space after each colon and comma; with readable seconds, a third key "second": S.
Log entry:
{"hour": 2, "minute": 2}
